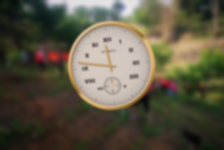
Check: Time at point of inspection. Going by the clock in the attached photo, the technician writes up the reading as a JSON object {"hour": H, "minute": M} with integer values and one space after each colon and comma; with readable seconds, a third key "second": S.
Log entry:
{"hour": 11, "minute": 47}
